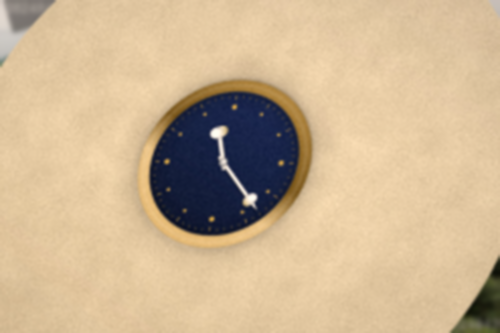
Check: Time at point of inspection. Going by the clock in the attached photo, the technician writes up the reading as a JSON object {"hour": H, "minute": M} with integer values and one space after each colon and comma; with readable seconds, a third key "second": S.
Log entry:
{"hour": 11, "minute": 23}
